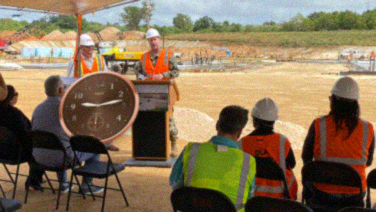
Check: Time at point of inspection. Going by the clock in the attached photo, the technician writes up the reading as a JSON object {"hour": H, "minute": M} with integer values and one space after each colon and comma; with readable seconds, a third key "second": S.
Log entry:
{"hour": 9, "minute": 13}
